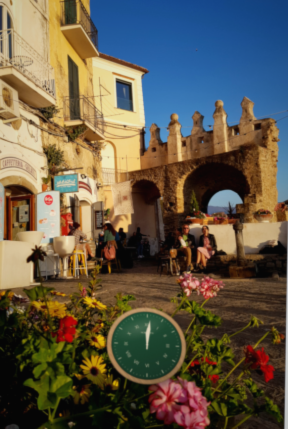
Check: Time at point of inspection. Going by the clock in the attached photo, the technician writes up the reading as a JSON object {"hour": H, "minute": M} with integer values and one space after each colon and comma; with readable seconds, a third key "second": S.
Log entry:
{"hour": 12, "minute": 1}
